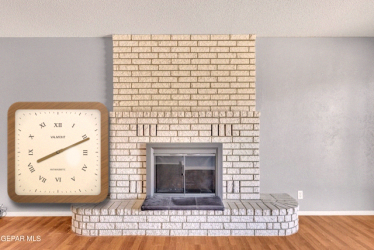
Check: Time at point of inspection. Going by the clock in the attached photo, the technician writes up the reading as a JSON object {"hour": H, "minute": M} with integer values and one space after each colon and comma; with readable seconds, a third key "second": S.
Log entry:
{"hour": 8, "minute": 11}
